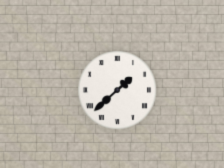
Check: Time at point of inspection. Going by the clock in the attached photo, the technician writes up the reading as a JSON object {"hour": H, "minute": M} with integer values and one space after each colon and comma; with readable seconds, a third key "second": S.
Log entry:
{"hour": 1, "minute": 38}
